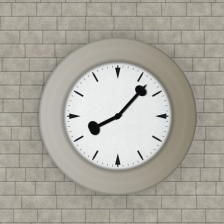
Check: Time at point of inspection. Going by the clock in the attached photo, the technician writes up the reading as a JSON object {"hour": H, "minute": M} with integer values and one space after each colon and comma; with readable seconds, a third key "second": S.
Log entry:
{"hour": 8, "minute": 7}
